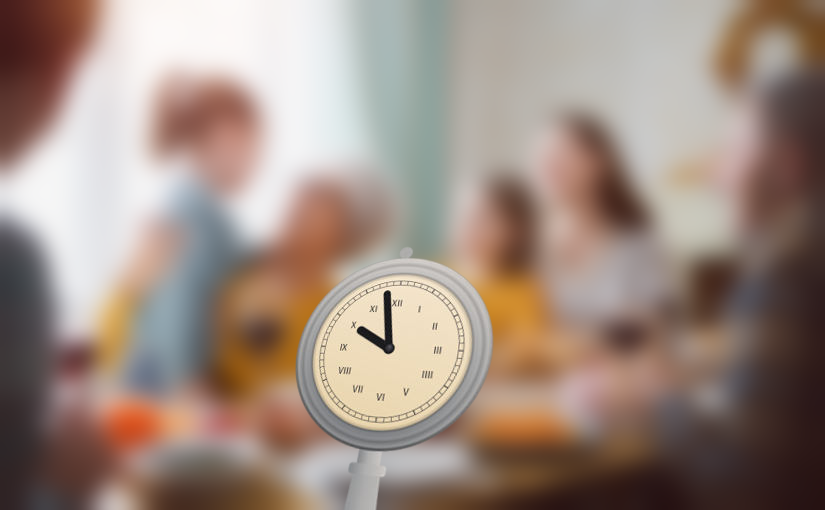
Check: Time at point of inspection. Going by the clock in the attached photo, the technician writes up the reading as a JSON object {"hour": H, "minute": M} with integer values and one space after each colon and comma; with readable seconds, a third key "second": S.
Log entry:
{"hour": 9, "minute": 58}
